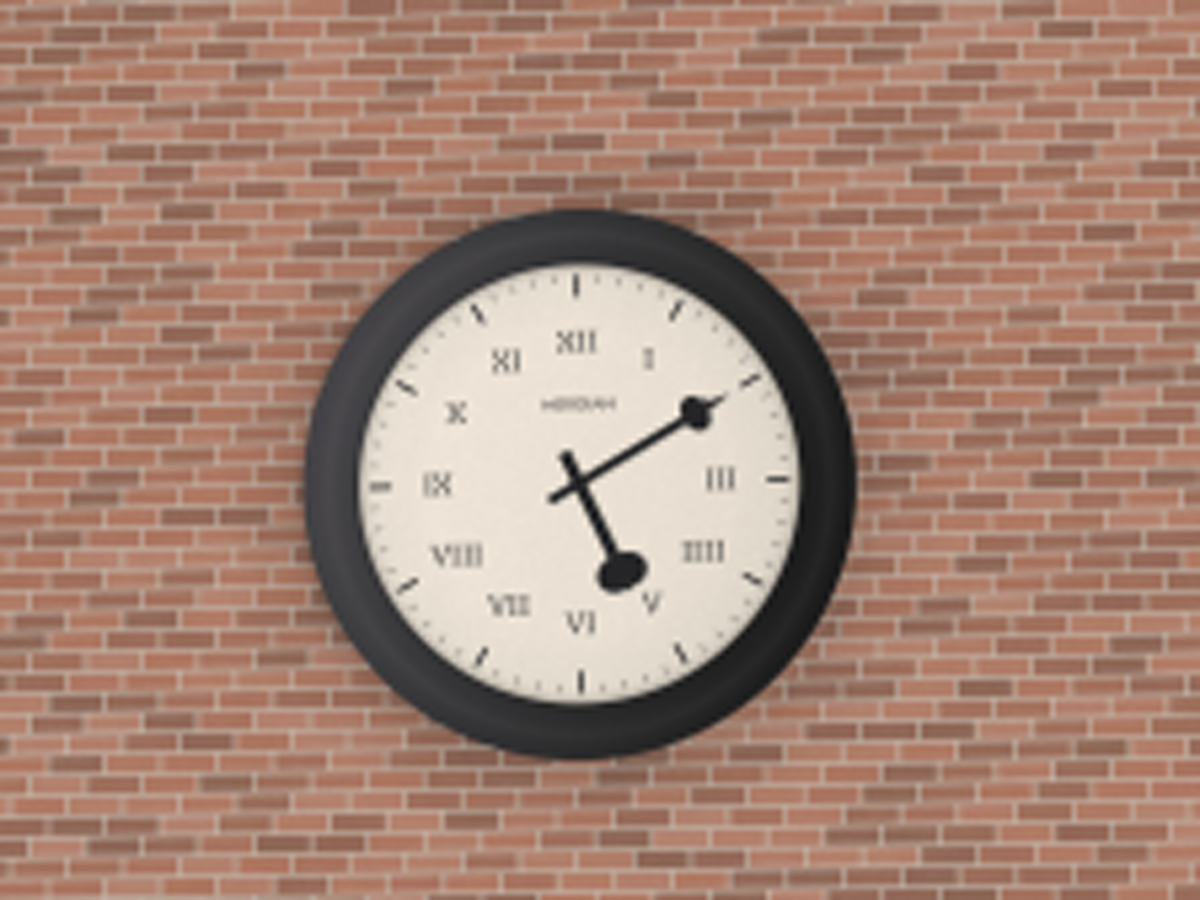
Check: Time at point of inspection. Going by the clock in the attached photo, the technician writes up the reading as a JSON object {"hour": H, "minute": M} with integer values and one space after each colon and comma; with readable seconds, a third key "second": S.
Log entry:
{"hour": 5, "minute": 10}
